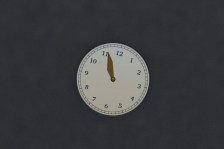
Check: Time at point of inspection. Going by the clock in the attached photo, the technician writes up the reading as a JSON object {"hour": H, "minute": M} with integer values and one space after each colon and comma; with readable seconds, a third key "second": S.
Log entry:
{"hour": 10, "minute": 56}
